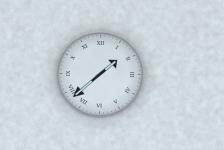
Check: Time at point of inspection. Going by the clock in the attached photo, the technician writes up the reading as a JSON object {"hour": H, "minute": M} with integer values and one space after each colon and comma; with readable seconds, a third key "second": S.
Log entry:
{"hour": 1, "minute": 38}
